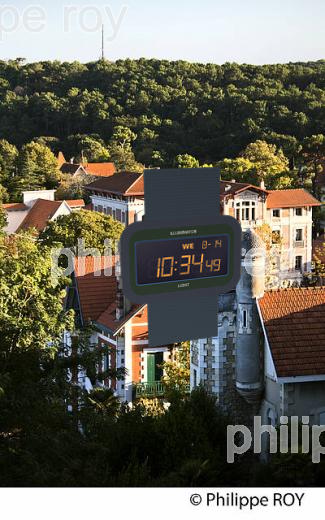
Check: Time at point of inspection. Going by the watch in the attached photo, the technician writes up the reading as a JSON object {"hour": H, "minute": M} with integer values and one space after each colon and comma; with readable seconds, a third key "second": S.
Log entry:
{"hour": 10, "minute": 34, "second": 49}
